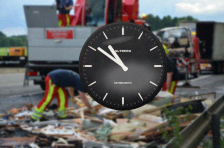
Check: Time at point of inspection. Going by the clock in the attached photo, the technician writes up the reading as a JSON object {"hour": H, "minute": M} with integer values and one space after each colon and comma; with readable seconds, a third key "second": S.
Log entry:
{"hour": 10, "minute": 51}
